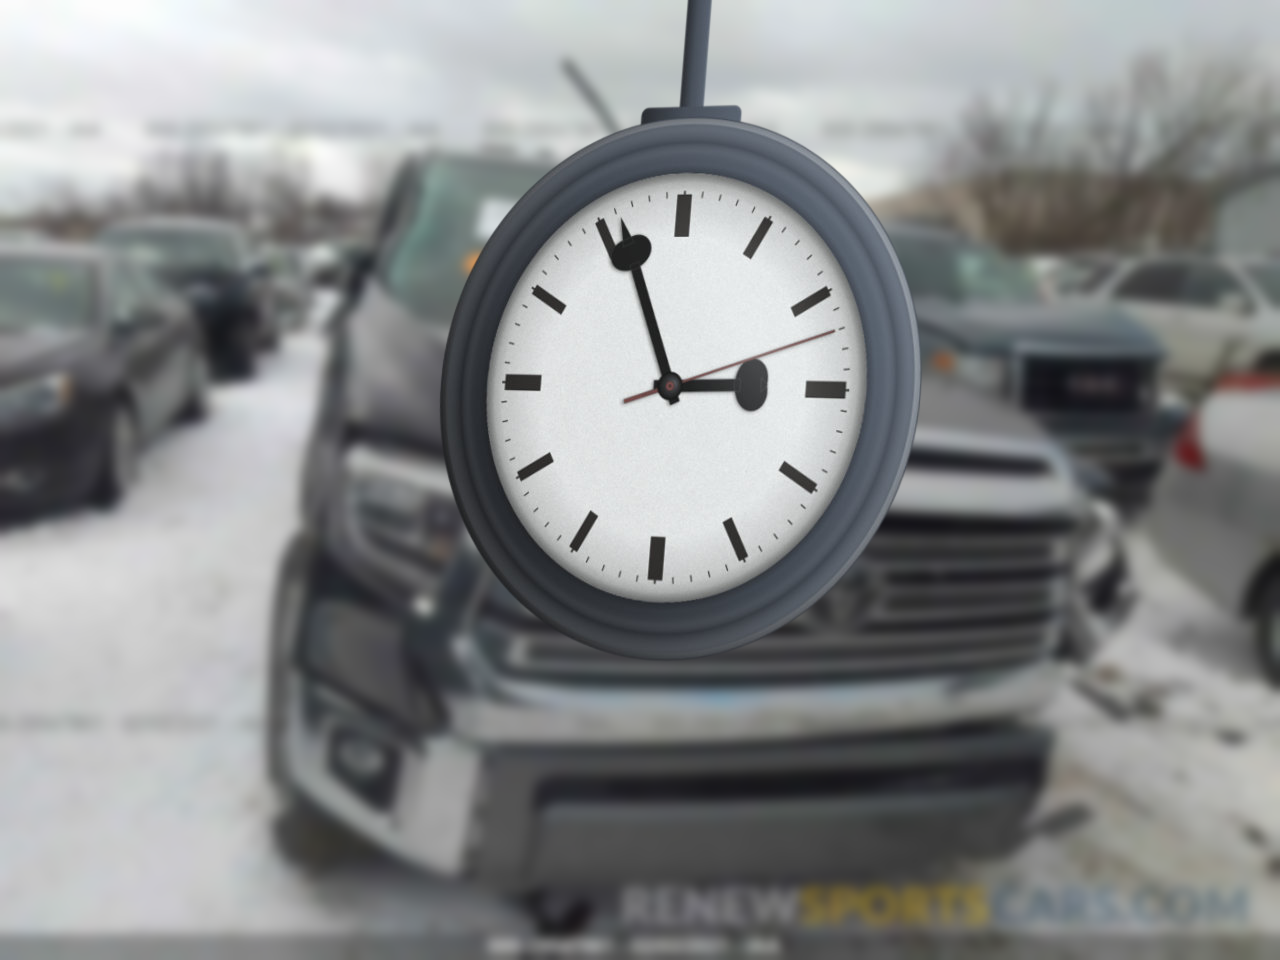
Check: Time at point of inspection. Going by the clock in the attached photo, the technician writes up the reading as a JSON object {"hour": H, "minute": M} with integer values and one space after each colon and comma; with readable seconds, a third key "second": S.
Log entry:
{"hour": 2, "minute": 56, "second": 12}
